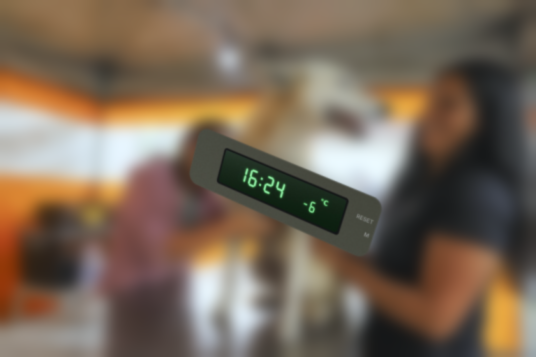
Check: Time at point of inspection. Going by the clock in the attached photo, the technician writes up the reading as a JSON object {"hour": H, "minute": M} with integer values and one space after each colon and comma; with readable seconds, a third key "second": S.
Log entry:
{"hour": 16, "minute": 24}
